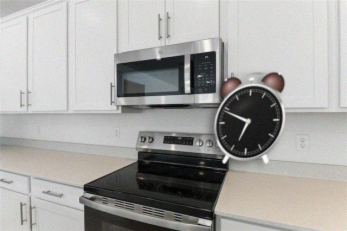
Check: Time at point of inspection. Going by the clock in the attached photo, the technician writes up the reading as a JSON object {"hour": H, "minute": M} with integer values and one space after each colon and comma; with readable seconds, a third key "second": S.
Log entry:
{"hour": 6, "minute": 49}
